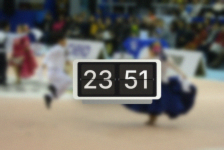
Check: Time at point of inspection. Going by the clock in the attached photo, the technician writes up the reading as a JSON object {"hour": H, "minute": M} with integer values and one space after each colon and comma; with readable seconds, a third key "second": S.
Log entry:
{"hour": 23, "minute": 51}
